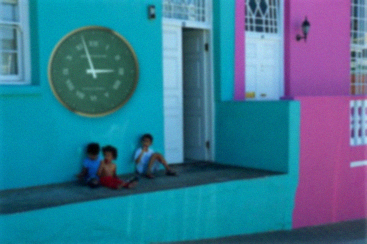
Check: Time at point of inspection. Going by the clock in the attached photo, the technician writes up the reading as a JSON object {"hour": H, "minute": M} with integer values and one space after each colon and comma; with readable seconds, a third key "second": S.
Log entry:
{"hour": 2, "minute": 57}
